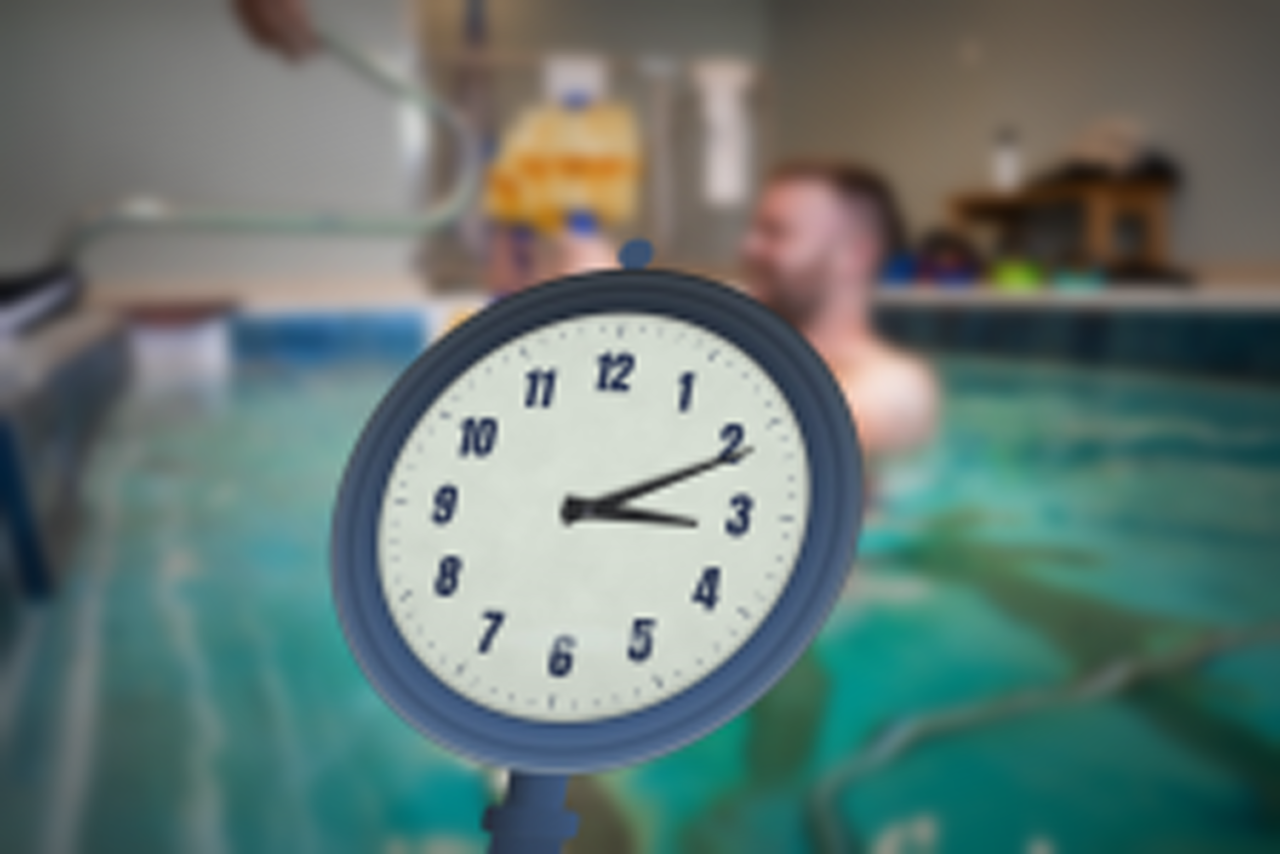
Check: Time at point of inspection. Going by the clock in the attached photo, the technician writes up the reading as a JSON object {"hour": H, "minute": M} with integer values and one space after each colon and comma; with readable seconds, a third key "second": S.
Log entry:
{"hour": 3, "minute": 11}
